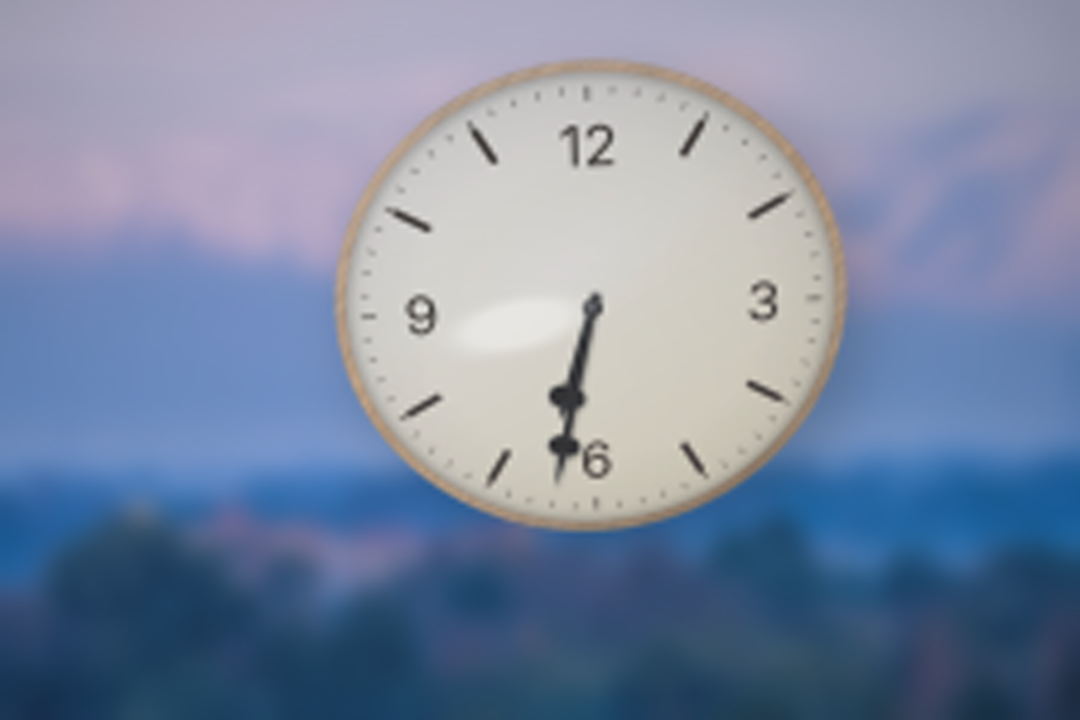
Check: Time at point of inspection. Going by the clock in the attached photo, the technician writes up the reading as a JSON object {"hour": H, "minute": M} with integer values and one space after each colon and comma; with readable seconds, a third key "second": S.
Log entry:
{"hour": 6, "minute": 32}
